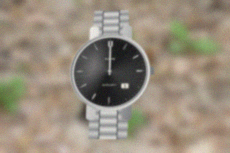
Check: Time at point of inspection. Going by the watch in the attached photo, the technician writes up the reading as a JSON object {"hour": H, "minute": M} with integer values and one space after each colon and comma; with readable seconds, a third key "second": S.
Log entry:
{"hour": 12, "minute": 0}
